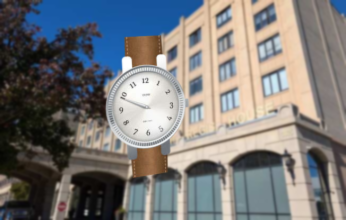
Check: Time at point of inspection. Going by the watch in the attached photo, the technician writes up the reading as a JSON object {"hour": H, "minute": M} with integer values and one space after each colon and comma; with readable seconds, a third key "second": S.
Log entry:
{"hour": 9, "minute": 49}
